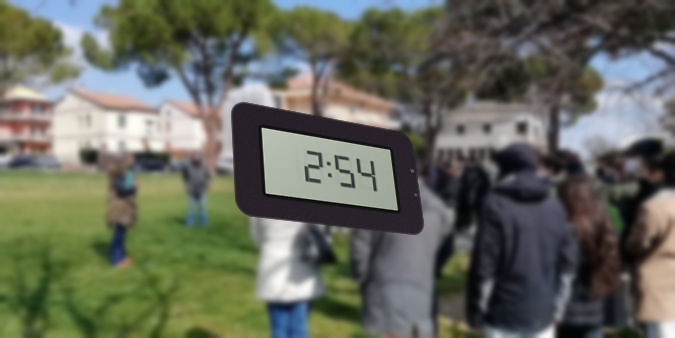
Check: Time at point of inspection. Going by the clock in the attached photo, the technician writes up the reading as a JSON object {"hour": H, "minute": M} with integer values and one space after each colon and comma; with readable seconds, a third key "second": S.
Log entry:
{"hour": 2, "minute": 54}
